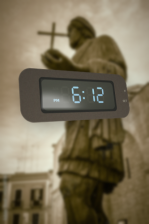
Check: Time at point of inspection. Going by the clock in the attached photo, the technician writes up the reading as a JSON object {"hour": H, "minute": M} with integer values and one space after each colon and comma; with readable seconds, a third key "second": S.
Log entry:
{"hour": 6, "minute": 12}
